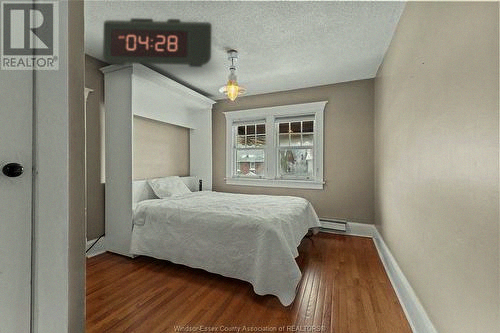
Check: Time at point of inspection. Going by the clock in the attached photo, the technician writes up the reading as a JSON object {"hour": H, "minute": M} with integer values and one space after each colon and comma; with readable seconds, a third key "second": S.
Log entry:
{"hour": 4, "minute": 28}
